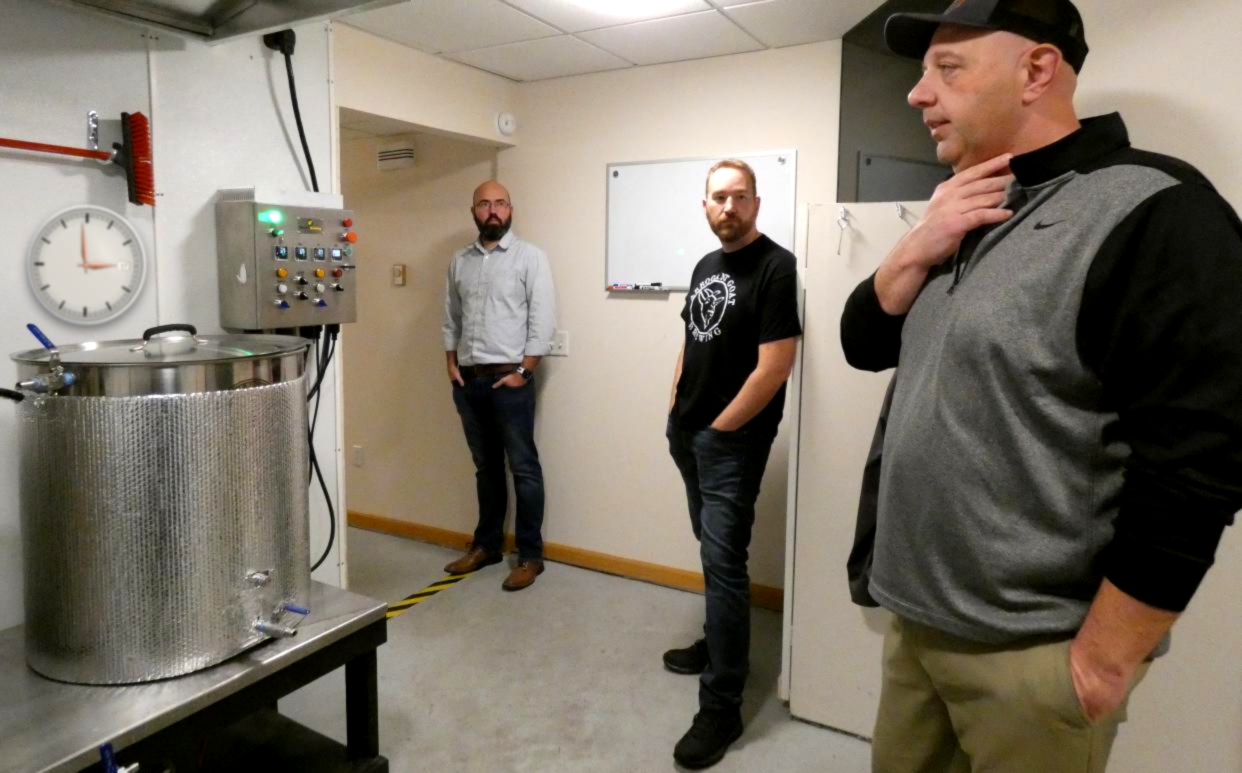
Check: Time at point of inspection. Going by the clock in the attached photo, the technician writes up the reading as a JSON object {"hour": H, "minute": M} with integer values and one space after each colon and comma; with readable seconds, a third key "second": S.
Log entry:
{"hour": 2, "minute": 59}
